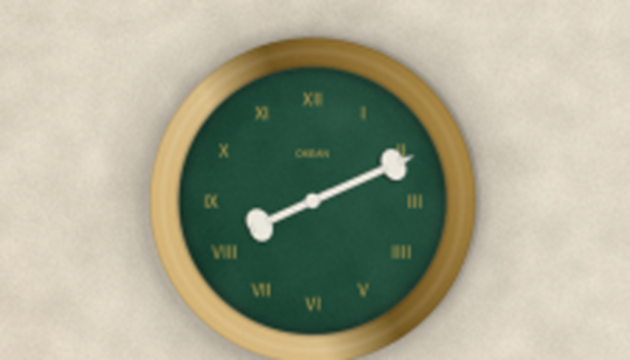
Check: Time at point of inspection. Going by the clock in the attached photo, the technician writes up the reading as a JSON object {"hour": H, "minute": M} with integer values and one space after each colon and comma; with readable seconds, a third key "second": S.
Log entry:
{"hour": 8, "minute": 11}
